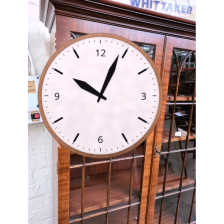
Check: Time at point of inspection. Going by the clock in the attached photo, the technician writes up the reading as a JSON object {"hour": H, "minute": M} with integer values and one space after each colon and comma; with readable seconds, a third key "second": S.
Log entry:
{"hour": 10, "minute": 4}
